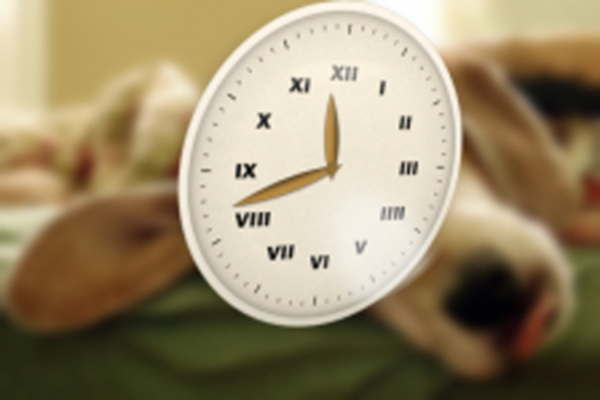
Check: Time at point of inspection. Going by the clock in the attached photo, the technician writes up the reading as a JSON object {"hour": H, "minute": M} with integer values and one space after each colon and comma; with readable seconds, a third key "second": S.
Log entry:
{"hour": 11, "minute": 42}
